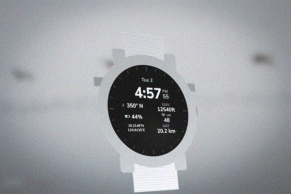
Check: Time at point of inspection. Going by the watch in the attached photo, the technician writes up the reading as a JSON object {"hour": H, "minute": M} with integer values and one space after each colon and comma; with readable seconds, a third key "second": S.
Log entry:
{"hour": 4, "minute": 57}
